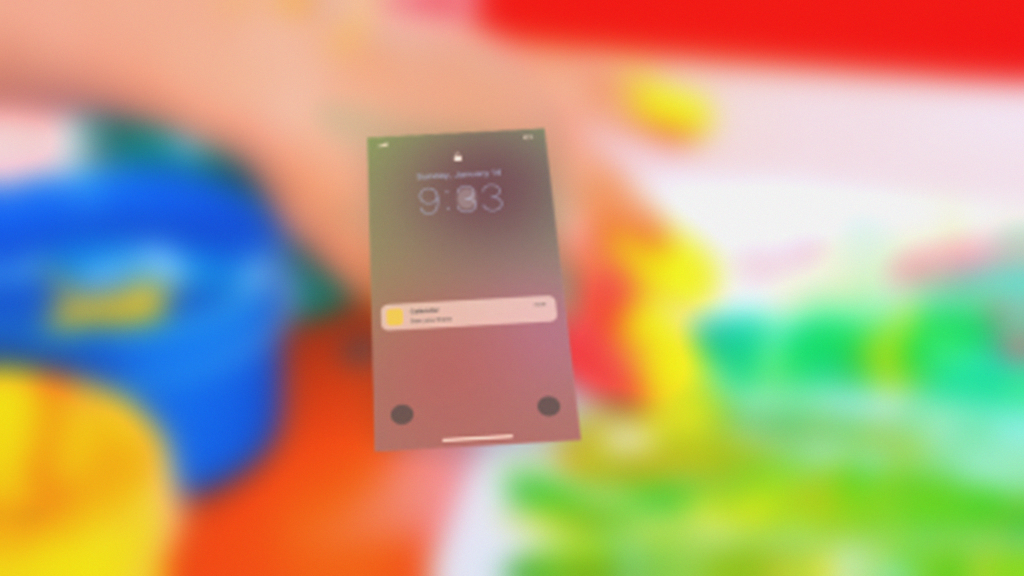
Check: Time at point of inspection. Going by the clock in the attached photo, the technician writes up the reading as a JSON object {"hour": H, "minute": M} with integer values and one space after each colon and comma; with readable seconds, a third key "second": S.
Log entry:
{"hour": 9, "minute": 33}
